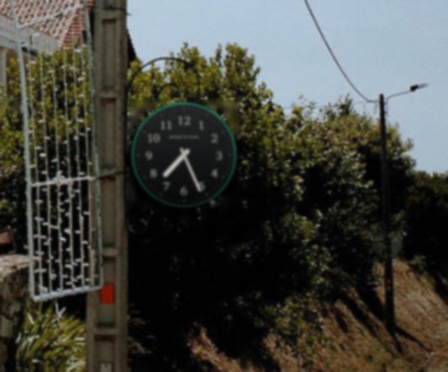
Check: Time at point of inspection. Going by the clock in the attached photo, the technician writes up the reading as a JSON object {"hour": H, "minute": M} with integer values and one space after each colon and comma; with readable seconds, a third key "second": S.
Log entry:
{"hour": 7, "minute": 26}
